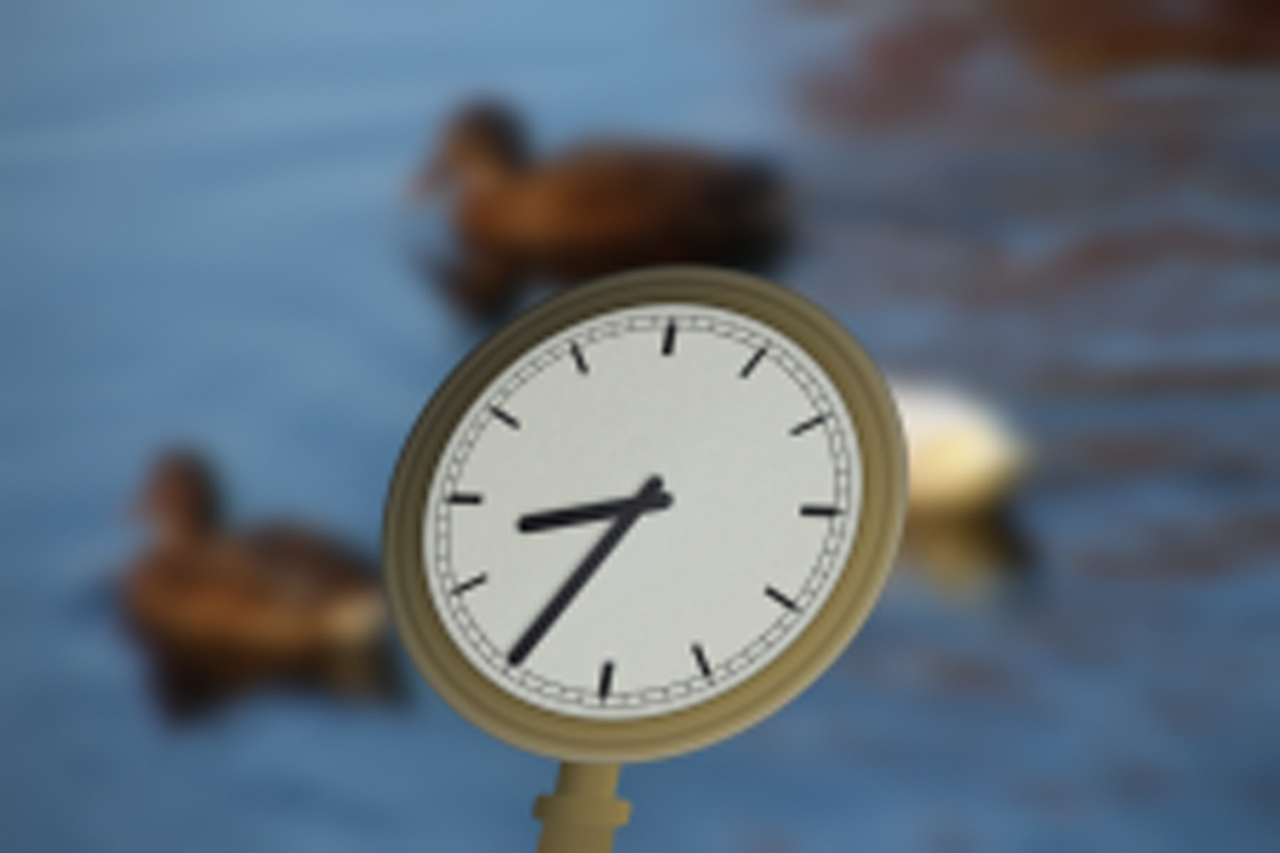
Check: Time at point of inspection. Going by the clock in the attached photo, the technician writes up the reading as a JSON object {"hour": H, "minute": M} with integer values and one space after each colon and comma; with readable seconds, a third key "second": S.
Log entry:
{"hour": 8, "minute": 35}
